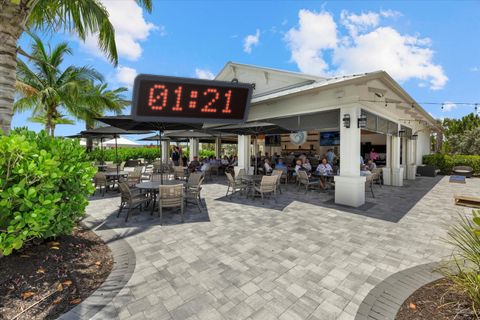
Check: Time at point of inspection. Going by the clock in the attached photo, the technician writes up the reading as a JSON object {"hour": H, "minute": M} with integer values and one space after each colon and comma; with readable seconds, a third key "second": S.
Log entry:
{"hour": 1, "minute": 21}
